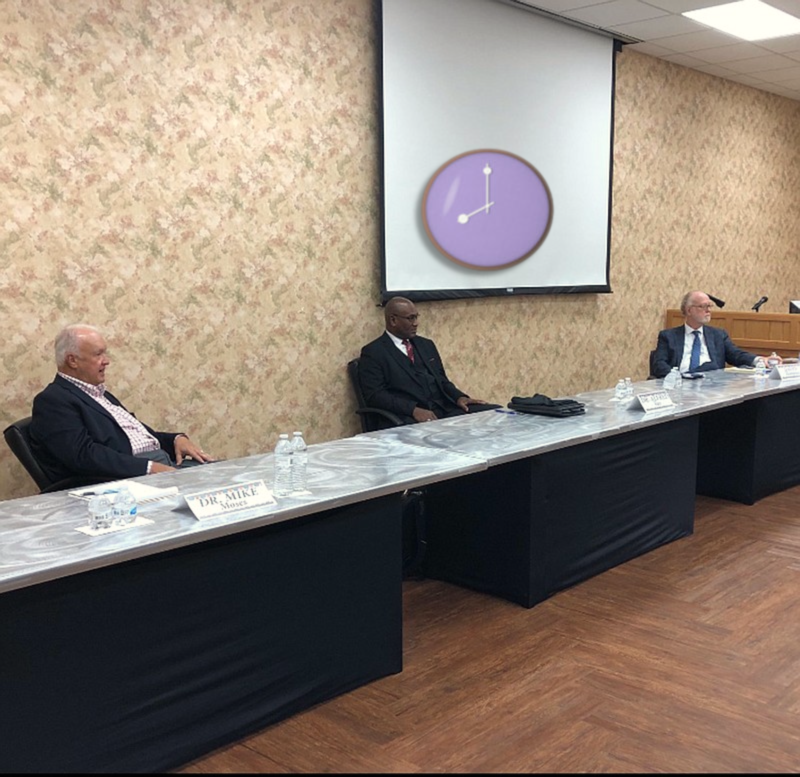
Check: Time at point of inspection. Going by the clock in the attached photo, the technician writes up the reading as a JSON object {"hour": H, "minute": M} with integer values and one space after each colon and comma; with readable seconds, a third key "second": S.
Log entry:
{"hour": 8, "minute": 0}
